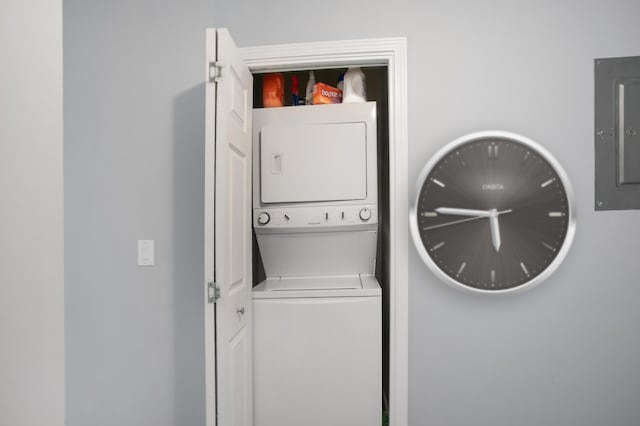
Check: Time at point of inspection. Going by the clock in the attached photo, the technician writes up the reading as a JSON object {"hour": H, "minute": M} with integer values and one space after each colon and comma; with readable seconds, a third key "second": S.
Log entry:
{"hour": 5, "minute": 45, "second": 43}
